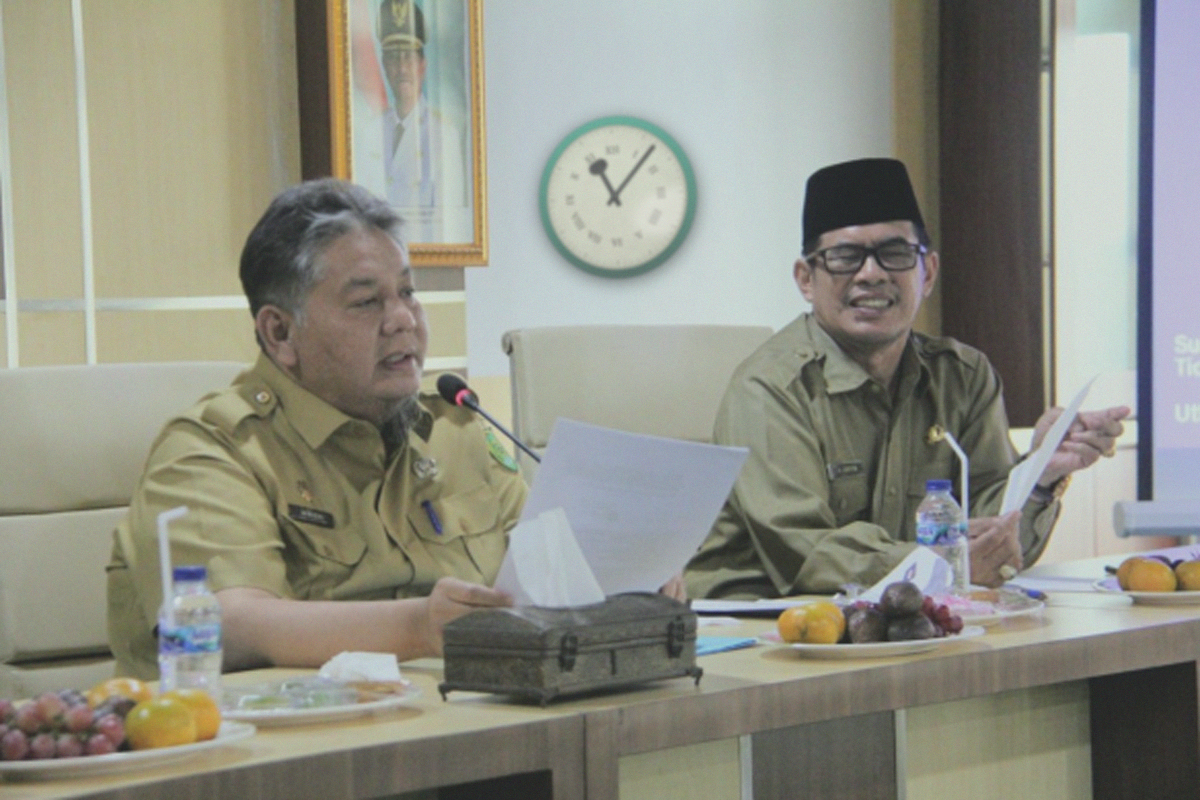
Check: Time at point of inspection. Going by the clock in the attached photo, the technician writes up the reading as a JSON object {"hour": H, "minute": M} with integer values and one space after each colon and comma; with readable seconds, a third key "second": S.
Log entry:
{"hour": 11, "minute": 7}
